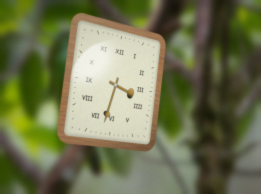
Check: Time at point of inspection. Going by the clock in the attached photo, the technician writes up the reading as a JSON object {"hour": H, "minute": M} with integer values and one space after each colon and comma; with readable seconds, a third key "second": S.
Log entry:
{"hour": 3, "minute": 32}
